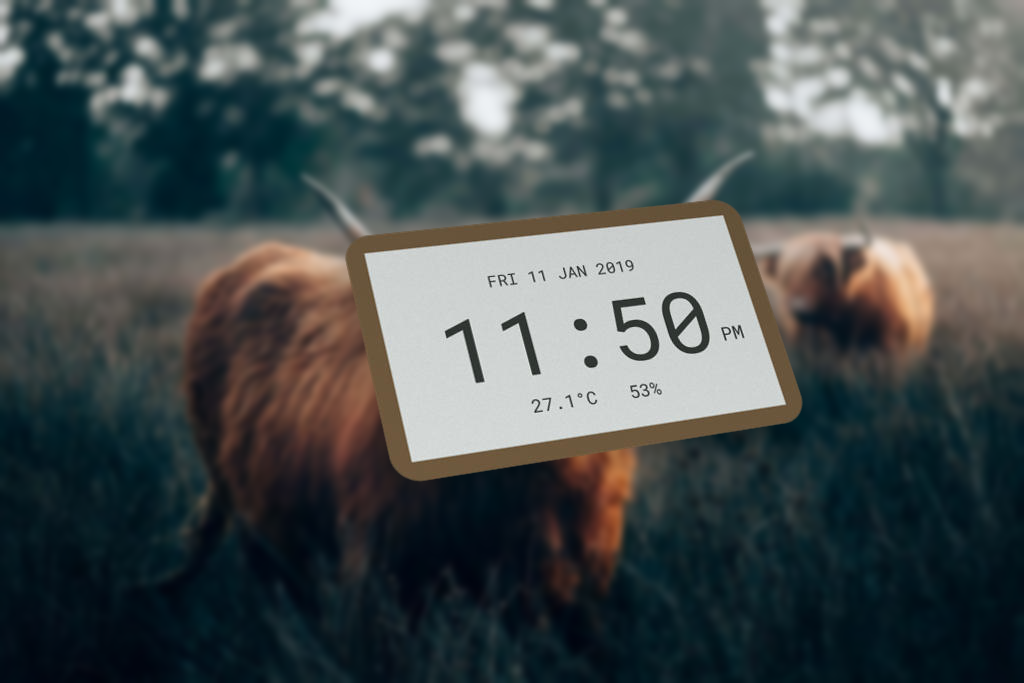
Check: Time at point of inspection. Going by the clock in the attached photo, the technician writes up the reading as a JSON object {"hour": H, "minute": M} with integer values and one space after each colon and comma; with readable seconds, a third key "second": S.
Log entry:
{"hour": 11, "minute": 50}
